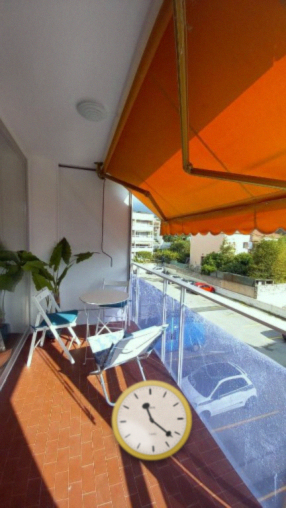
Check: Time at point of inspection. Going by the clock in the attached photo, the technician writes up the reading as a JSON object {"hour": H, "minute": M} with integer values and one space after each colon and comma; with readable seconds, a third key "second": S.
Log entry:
{"hour": 11, "minute": 22}
